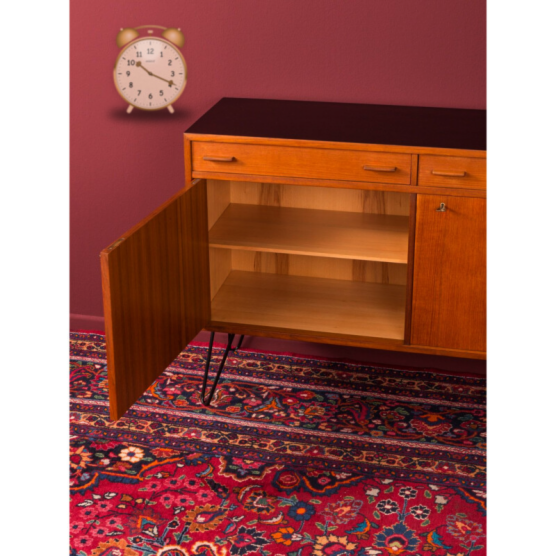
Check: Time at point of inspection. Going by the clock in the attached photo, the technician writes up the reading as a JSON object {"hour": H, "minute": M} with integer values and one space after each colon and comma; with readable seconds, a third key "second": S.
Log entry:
{"hour": 10, "minute": 19}
